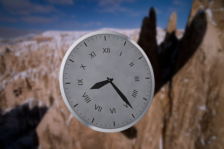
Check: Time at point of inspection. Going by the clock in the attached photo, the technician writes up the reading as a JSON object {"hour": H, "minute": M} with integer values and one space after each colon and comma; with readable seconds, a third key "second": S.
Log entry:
{"hour": 8, "minute": 24}
